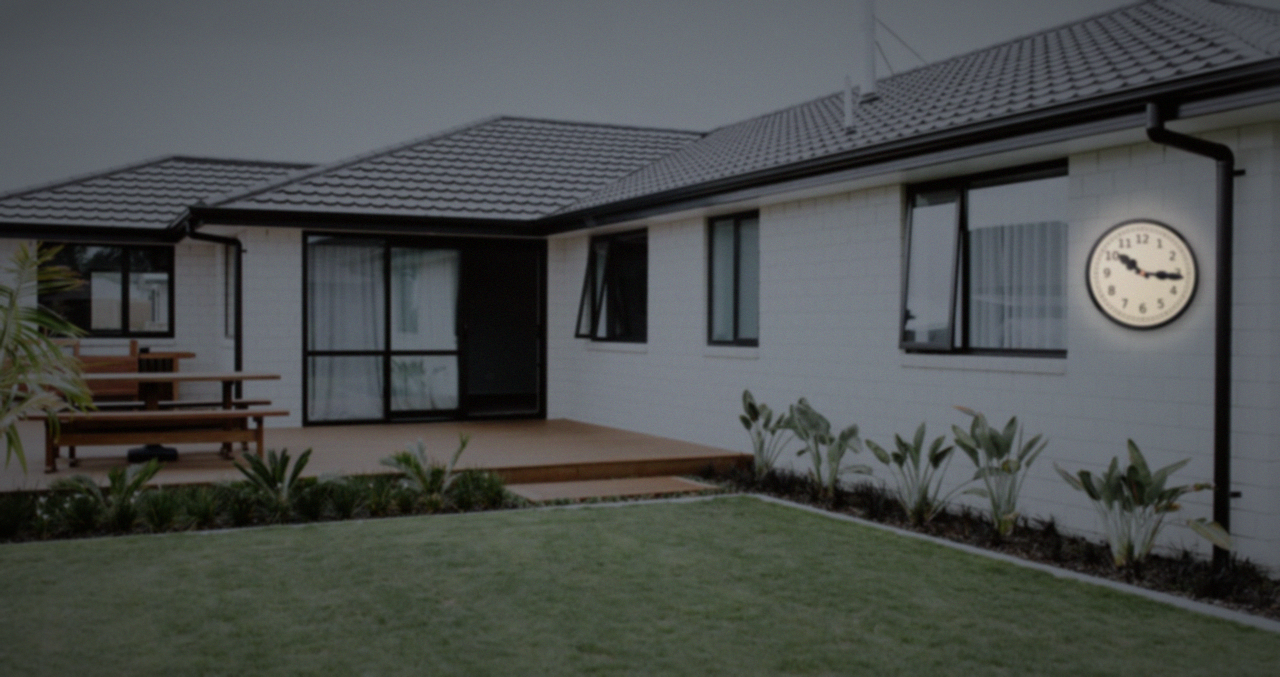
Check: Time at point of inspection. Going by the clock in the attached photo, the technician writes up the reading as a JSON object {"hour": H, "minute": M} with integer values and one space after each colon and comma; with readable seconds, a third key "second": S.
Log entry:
{"hour": 10, "minute": 16}
